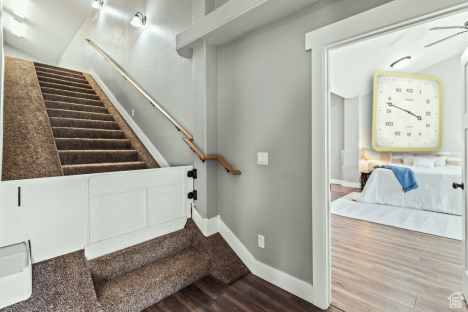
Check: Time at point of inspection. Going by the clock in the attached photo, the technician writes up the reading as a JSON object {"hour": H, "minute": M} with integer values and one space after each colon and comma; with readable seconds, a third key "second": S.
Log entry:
{"hour": 3, "minute": 48}
